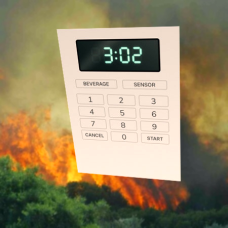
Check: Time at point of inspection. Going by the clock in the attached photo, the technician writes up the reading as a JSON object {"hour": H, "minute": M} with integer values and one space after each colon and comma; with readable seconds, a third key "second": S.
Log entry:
{"hour": 3, "minute": 2}
